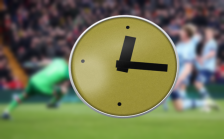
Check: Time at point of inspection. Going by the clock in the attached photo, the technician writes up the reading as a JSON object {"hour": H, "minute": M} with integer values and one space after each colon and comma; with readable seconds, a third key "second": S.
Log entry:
{"hour": 12, "minute": 15}
